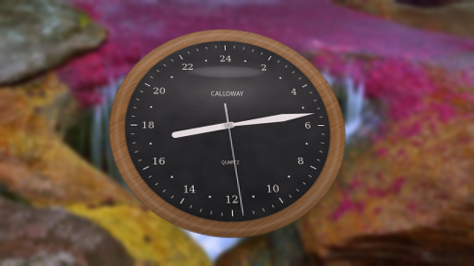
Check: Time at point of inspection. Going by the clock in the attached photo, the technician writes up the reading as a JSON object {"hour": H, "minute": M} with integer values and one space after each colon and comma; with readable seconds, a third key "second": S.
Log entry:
{"hour": 17, "minute": 13, "second": 29}
